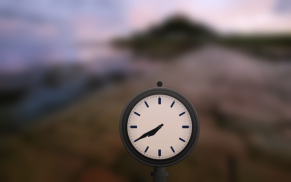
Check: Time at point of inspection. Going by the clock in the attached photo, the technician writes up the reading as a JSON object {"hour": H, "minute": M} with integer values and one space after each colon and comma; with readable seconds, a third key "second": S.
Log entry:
{"hour": 7, "minute": 40}
